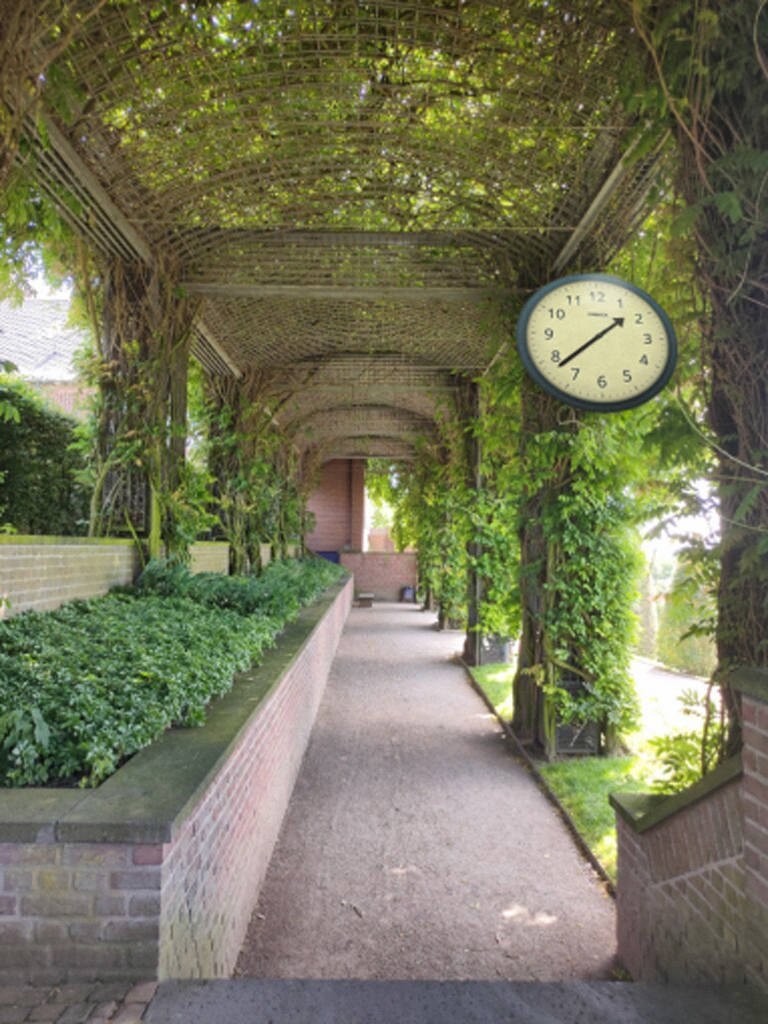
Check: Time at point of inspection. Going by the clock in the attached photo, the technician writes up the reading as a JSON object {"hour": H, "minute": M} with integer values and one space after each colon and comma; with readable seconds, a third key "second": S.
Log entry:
{"hour": 1, "minute": 38}
